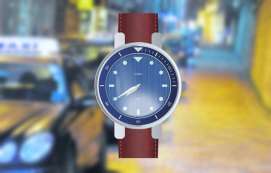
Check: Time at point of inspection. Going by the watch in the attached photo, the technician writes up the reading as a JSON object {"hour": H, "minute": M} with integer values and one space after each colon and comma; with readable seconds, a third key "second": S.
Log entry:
{"hour": 7, "minute": 40}
